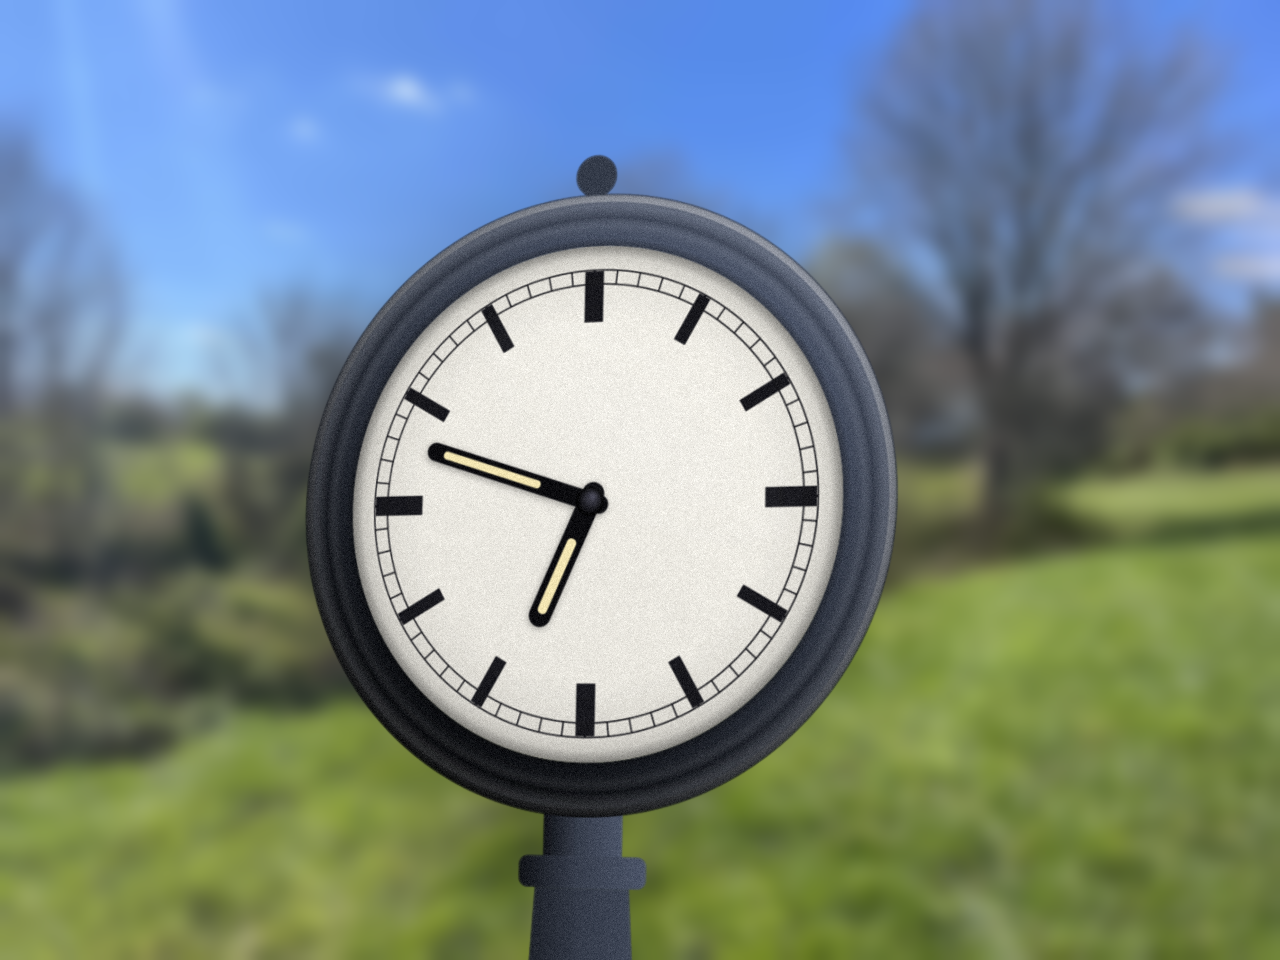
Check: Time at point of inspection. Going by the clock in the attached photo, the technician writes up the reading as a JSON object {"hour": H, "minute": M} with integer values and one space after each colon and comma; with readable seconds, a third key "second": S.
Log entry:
{"hour": 6, "minute": 48}
